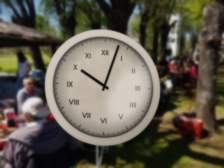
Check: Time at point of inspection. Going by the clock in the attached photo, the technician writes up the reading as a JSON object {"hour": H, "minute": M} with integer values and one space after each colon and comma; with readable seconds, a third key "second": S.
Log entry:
{"hour": 10, "minute": 3}
